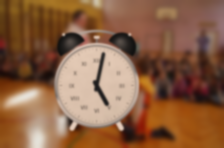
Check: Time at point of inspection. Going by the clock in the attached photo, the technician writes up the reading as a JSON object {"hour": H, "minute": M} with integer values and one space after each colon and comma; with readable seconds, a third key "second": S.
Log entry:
{"hour": 5, "minute": 2}
